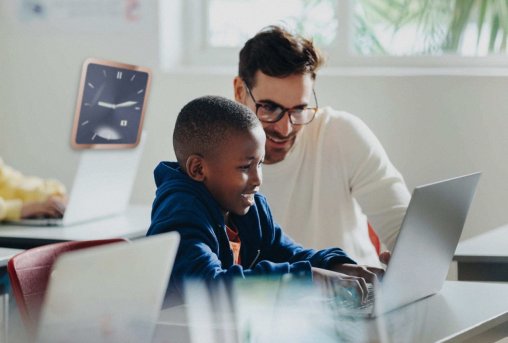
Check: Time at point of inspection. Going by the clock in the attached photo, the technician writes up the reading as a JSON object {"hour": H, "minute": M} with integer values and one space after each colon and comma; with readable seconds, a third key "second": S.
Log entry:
{"hour": 9, "minute": 13}
